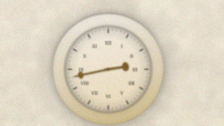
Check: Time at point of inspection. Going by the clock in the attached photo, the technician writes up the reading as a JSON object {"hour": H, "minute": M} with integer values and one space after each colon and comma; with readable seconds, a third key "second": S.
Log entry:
{"hour": 2, "minute": 43}
